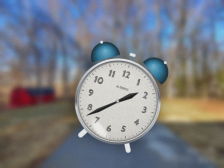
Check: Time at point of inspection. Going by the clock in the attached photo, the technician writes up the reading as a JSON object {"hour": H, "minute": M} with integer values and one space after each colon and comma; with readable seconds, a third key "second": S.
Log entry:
{"hour": 1, "minute": 38}
